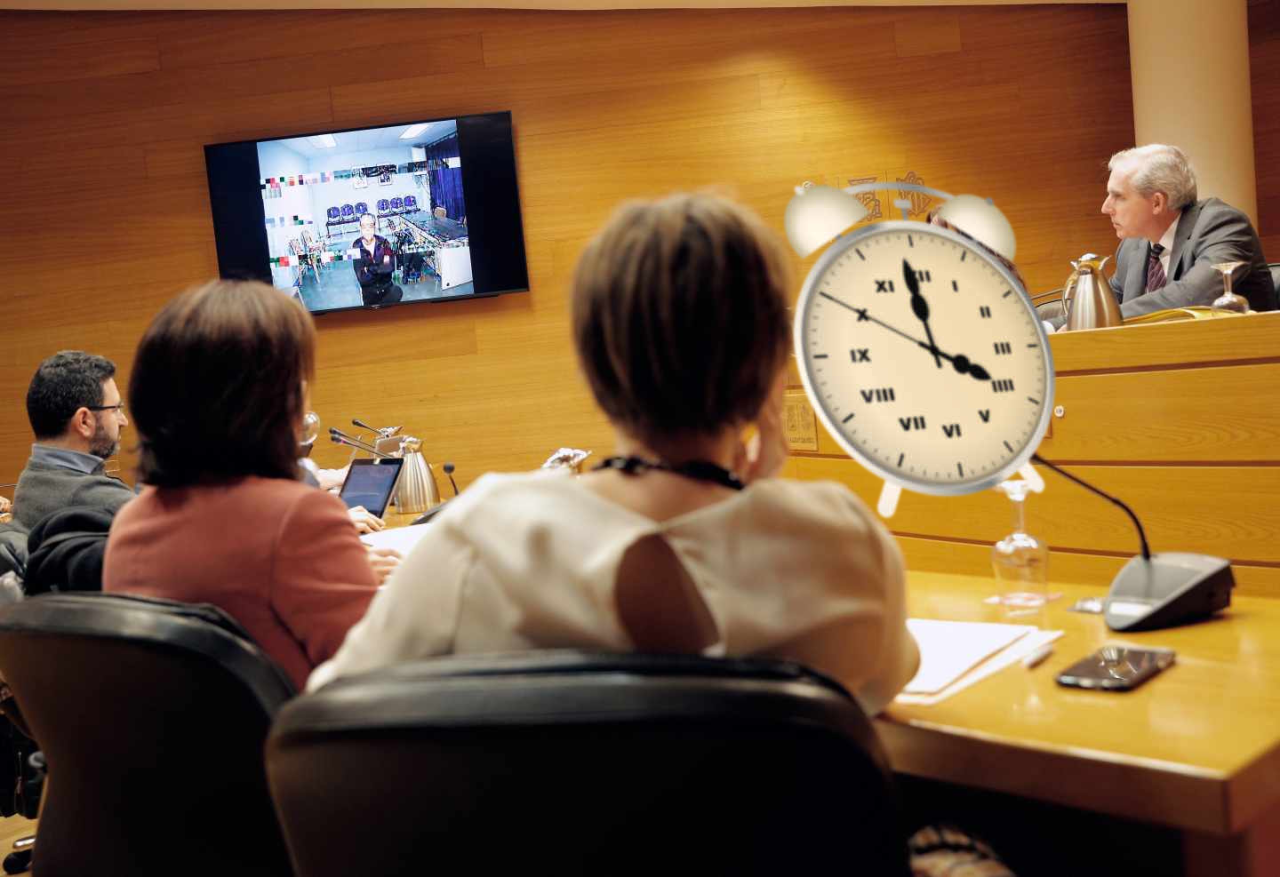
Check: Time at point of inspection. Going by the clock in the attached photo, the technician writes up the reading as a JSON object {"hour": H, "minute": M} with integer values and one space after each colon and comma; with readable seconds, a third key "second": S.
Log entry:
{"hour": 3, "minute": 58, "second": 50}
